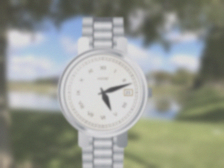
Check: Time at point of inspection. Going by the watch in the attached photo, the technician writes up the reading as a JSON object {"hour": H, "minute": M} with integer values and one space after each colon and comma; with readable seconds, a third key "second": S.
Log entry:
{"hour": 5, "minute": 12}
